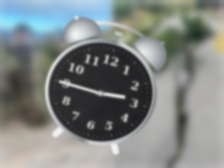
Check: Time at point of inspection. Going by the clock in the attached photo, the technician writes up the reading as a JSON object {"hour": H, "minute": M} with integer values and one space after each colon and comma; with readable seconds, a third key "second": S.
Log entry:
{"hour": 2, "minute": 45}
